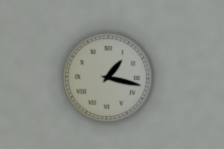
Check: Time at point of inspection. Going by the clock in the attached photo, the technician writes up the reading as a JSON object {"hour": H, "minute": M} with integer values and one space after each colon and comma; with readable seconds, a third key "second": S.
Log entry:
{"hour": 1, "minute": 17}
